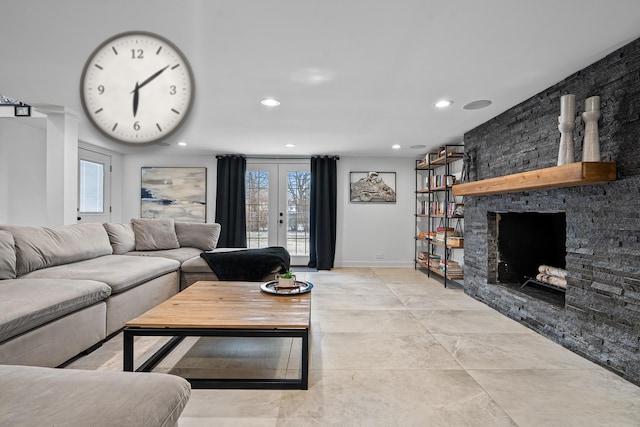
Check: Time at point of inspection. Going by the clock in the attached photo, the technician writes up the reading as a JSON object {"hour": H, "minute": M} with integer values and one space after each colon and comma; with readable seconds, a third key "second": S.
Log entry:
{"hour": 6, "minute": 9}
